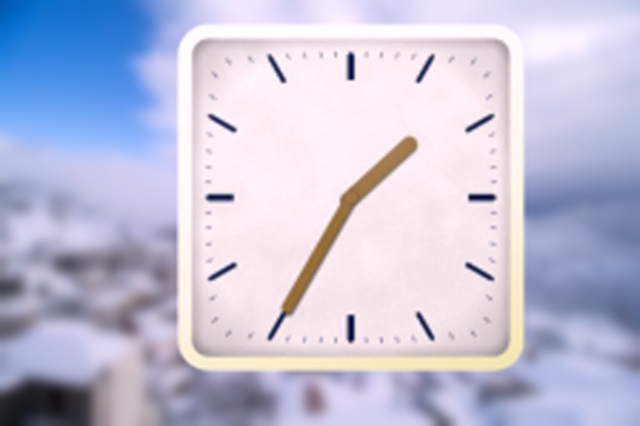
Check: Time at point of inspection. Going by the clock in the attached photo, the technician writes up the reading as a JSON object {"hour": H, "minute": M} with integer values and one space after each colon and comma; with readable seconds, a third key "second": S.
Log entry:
{"hour": 1, "minute": 35}
